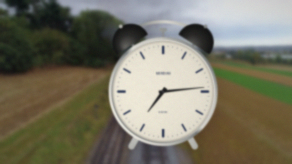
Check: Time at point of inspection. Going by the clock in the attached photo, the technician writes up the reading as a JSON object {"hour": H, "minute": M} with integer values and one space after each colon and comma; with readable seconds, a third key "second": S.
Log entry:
{"hour": 7, "minute": 14}
